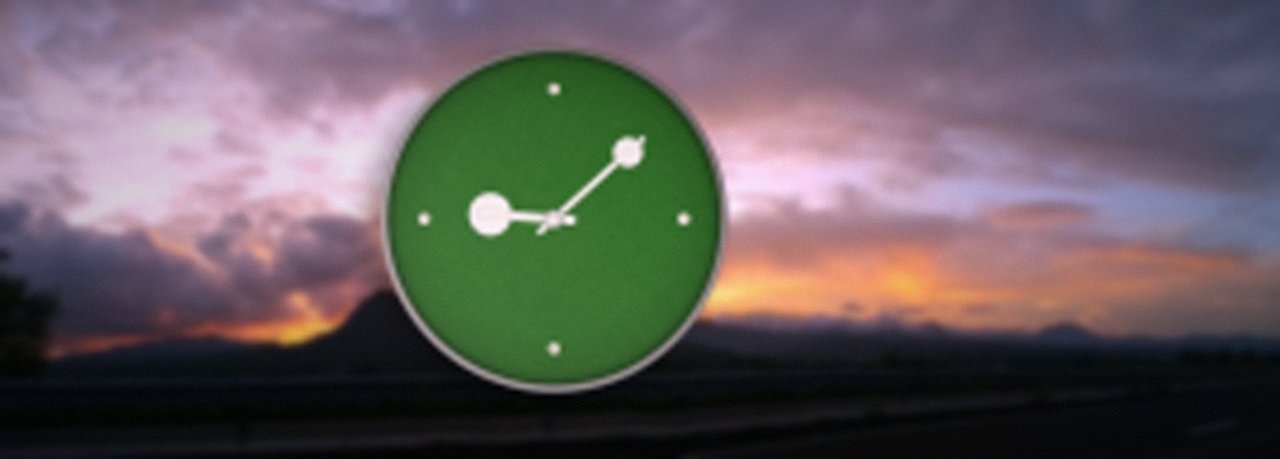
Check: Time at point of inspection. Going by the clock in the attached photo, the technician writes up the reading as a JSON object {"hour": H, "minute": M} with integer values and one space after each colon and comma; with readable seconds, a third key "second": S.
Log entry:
{"hour": 9, "minute": 8}
